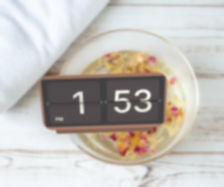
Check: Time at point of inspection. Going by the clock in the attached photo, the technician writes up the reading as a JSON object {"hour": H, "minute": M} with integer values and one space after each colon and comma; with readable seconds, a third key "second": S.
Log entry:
{"hour": 1, "minute": 53}
